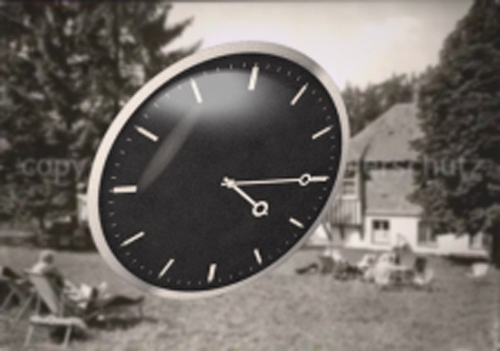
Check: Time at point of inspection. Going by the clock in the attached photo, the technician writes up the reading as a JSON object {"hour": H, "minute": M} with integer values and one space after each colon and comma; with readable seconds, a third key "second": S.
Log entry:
{"hour": 4, "minute": 15}
